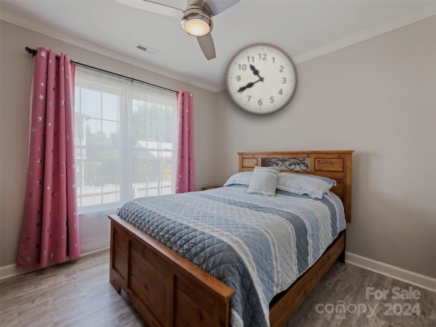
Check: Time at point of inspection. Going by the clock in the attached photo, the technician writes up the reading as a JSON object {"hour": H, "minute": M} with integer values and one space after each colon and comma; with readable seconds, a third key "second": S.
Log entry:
{"hour": 10, "minute": 40}
